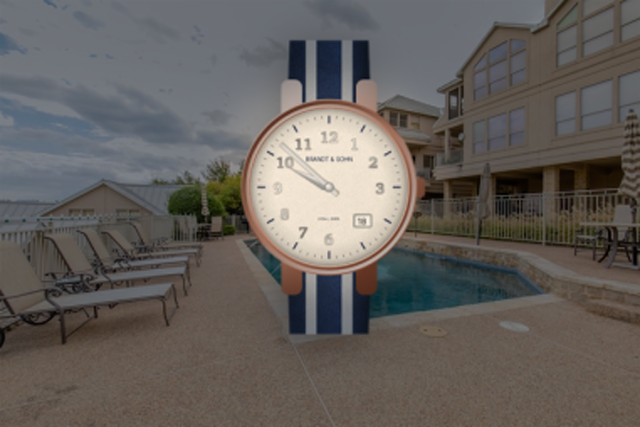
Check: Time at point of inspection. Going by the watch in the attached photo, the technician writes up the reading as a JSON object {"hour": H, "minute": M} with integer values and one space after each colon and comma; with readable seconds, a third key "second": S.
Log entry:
{"hour": 9, "minute": 52}
